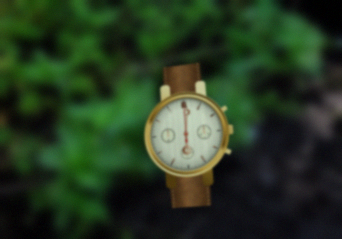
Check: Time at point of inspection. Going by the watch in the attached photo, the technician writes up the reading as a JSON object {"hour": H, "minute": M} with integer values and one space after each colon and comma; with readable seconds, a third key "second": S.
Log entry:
{"hour": 6, "minute": 1}
